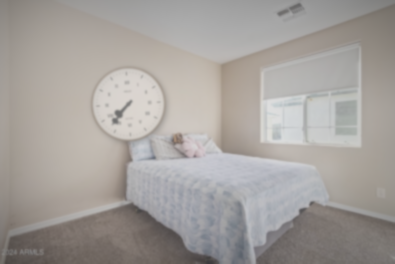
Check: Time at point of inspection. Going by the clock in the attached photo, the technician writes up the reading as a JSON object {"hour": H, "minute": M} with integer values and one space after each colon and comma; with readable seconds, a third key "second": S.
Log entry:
{"hour": 7, "minute": 37}
